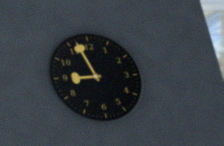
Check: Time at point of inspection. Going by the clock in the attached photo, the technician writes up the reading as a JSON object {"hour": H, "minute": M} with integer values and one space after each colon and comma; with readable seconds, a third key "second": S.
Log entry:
{"hour": 8, "minute": 57}
